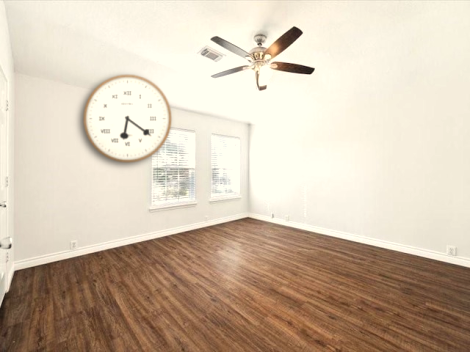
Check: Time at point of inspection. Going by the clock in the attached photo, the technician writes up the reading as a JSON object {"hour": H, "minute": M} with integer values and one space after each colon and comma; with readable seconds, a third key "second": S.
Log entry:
{"hour": 6, "minute": 21}
